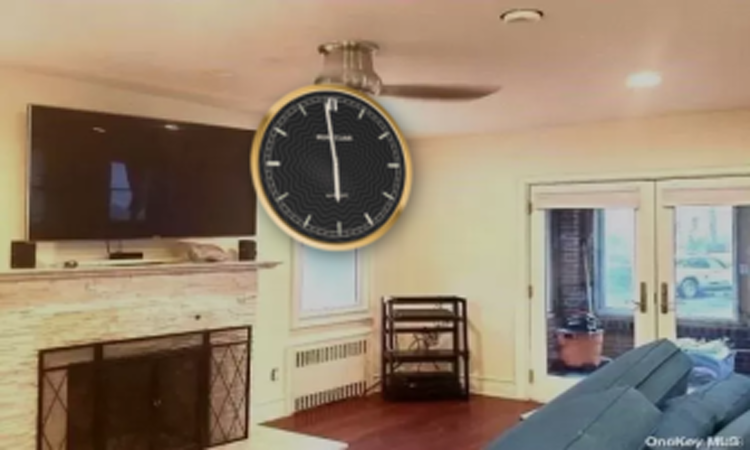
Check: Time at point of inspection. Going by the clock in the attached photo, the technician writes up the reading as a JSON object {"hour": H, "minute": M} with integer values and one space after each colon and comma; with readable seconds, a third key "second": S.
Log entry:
{"hour": 5, "minute": 59}
